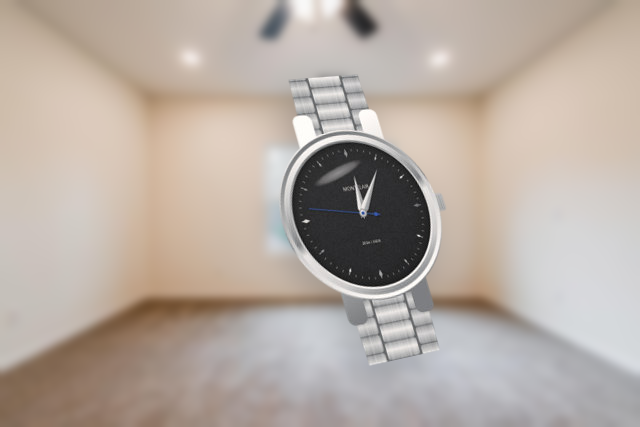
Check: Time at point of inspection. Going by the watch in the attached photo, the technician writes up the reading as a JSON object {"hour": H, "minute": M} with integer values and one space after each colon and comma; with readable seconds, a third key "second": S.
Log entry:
{"hour": 12, "minute": 5, "second": 47}
